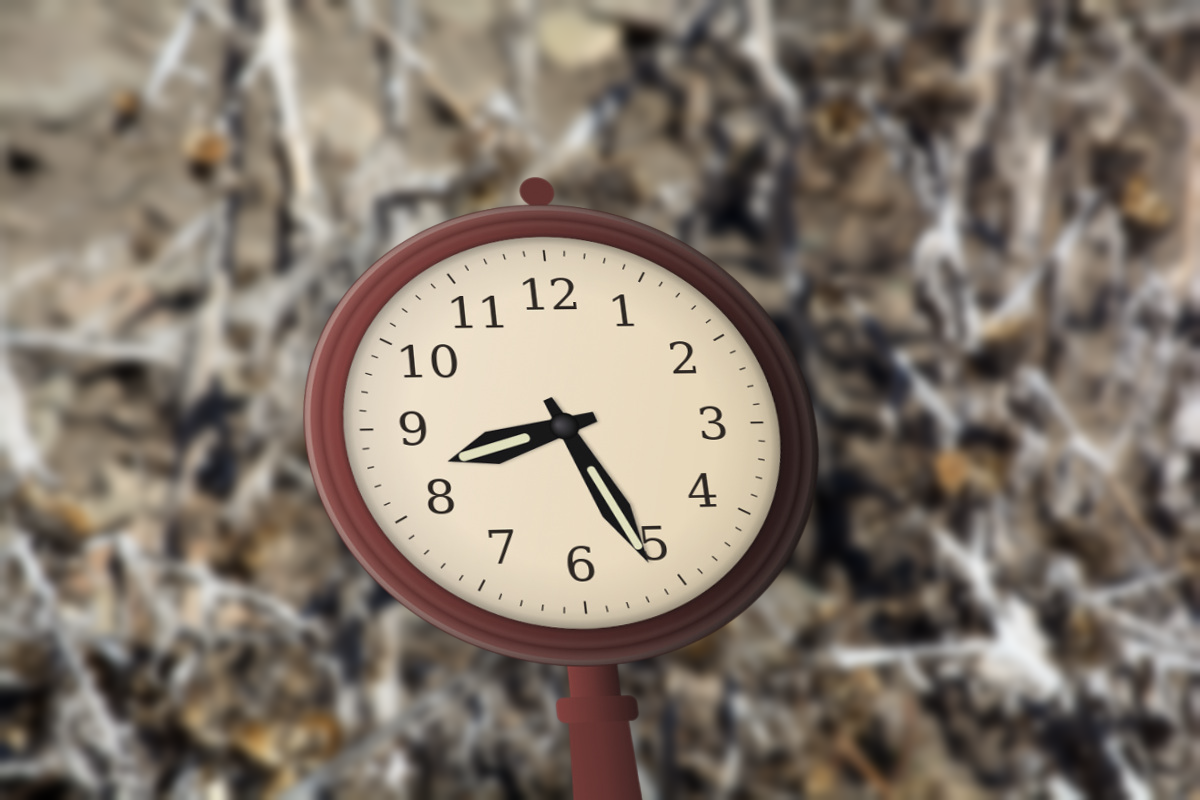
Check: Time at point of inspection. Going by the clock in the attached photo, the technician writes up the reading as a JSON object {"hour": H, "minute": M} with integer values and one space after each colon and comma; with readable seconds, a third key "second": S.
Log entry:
{"hour": 8, "minute": 26}
